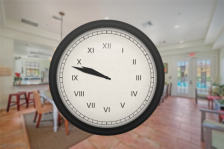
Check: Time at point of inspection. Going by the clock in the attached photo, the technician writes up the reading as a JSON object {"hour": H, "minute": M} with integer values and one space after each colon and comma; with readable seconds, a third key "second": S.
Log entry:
{"hour": 9, "minute": 48}
